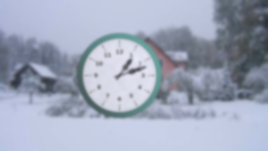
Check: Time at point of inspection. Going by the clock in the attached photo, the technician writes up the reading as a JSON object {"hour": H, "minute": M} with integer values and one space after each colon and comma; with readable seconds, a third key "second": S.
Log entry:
{"hour": 1, "minute": 12}
